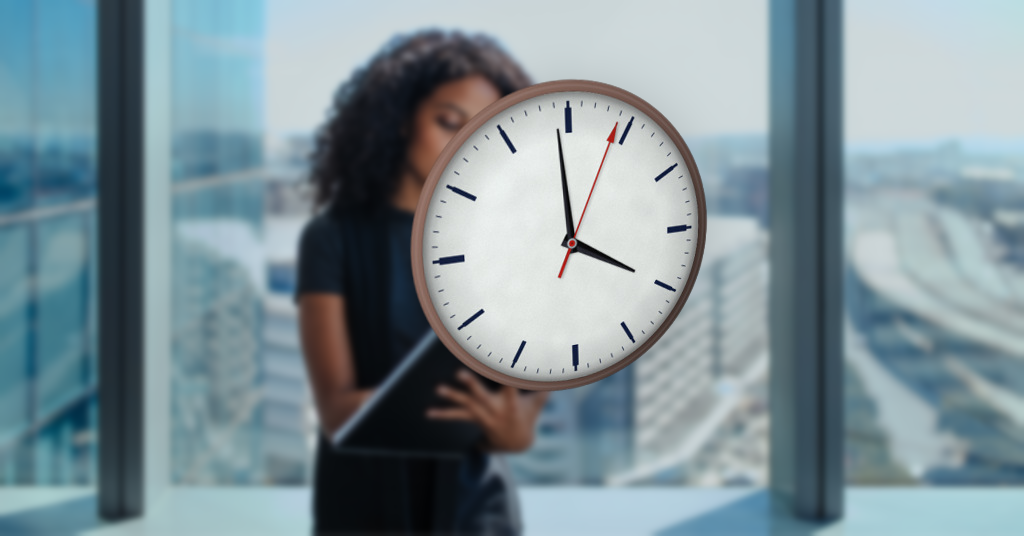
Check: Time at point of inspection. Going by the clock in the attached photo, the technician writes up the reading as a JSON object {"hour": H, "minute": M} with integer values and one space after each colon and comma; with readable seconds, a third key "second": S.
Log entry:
{"hour": 3, "minute": 59, "second": 4}
